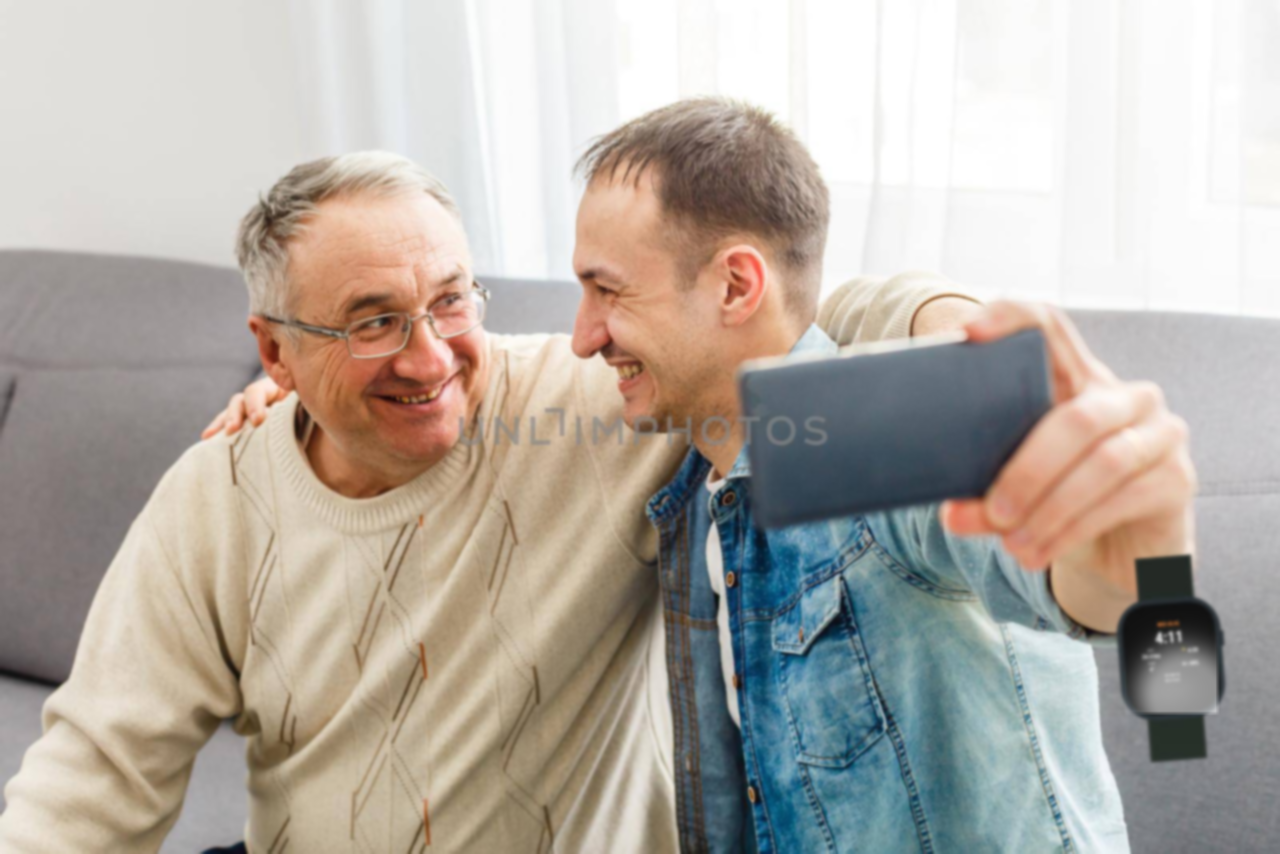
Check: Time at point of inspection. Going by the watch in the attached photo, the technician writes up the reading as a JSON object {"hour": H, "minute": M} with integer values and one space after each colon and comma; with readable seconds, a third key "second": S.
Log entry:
{"hour": 4, "minute": 11}
